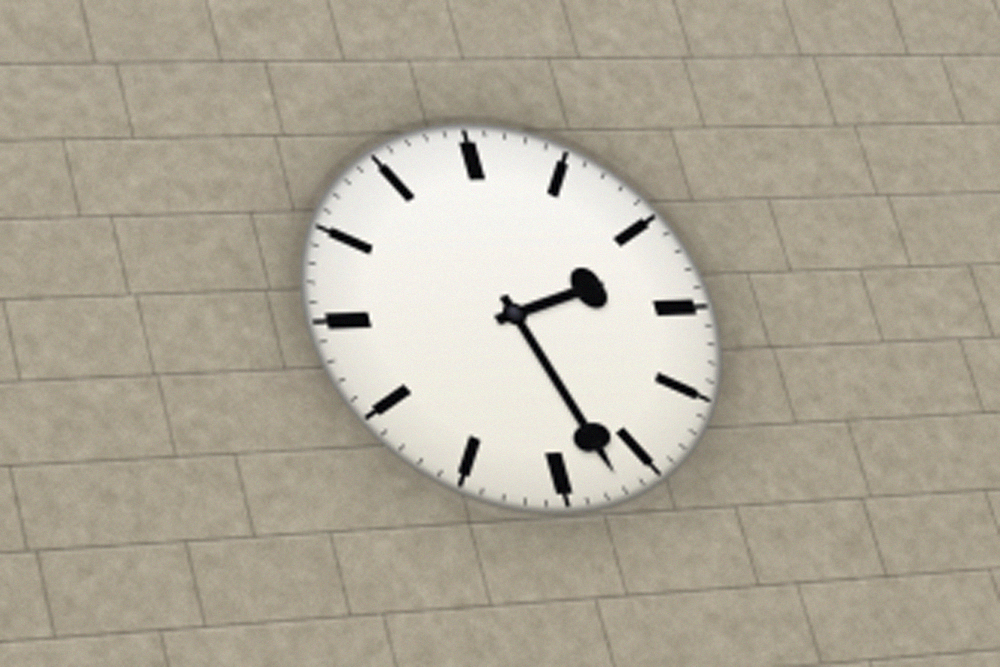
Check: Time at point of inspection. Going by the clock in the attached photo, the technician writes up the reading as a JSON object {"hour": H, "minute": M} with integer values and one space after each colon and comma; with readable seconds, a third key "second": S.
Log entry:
{"hour": 2, "minute": 27}
